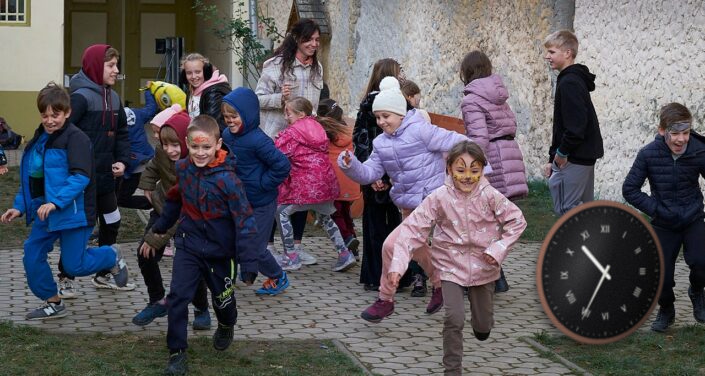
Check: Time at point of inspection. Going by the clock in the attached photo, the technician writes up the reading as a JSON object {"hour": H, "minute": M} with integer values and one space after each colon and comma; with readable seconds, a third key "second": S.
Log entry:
{"hour": 10, "minute": 35}
